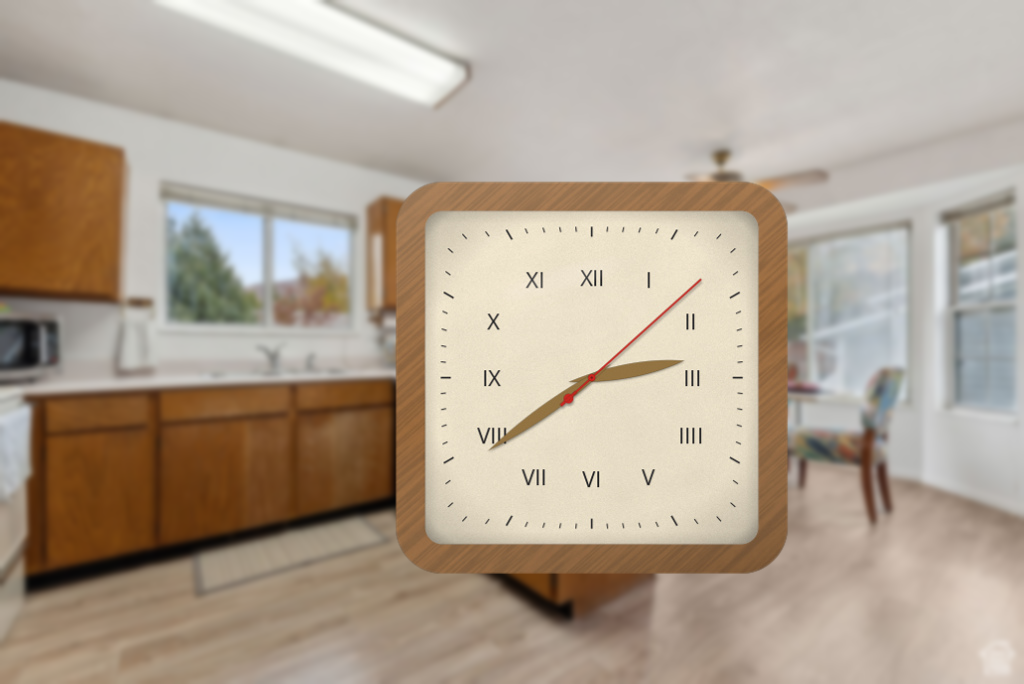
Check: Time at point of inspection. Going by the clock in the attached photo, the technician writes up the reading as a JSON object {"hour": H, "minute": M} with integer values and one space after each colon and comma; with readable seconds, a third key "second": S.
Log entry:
{"hour": 2, "minute": 39, "second": 8}
